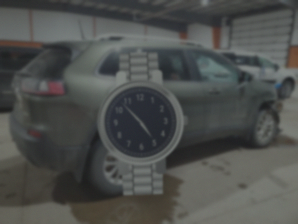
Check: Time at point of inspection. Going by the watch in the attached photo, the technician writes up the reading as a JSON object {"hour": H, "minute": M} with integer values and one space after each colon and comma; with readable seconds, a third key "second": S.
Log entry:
{"hour": 4, "minute": 53}
